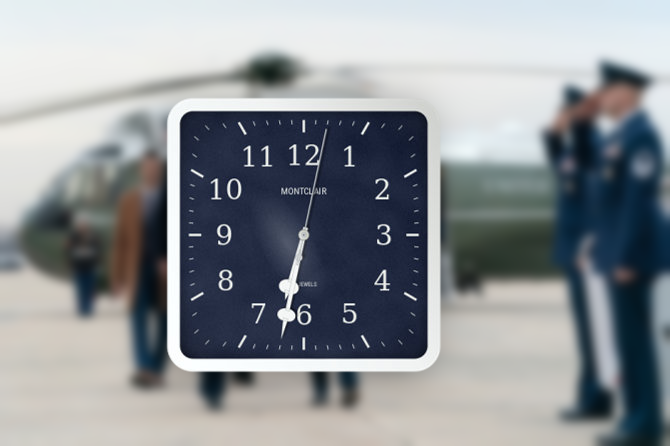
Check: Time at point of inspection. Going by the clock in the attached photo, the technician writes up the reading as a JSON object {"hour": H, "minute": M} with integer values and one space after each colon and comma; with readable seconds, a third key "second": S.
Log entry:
{"hour": 6, "minute": 32, "second": 2}
